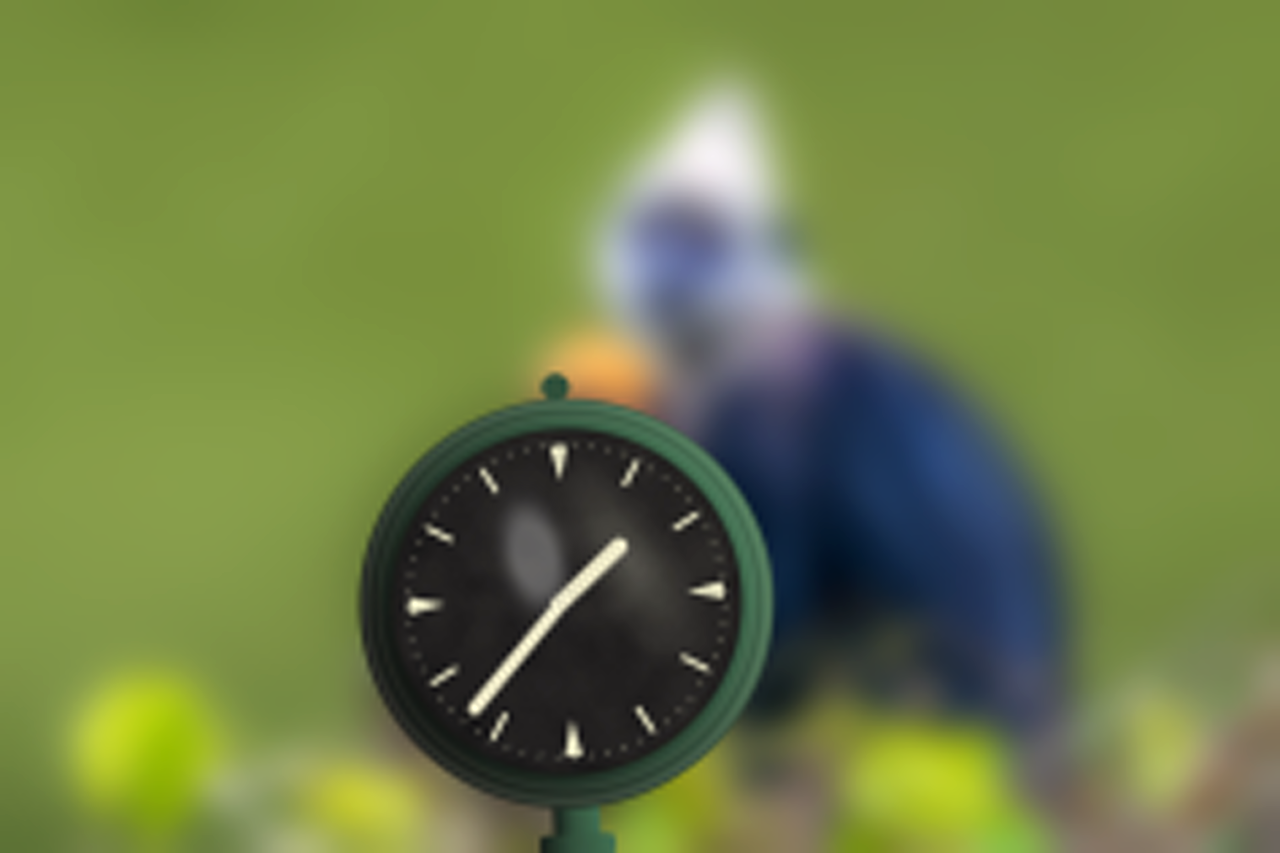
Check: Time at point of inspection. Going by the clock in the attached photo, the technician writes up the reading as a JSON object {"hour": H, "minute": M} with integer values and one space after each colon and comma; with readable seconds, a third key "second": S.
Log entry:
{"hour": 1, "minute": 37}
